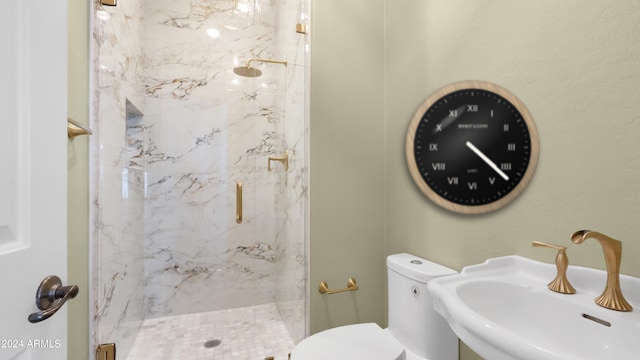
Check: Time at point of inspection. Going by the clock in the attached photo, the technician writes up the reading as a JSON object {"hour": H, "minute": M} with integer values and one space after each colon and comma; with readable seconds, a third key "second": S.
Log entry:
{"hour": 4, "minute": 22}
